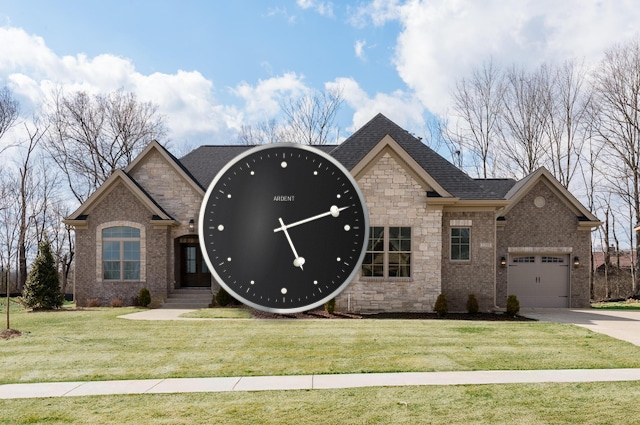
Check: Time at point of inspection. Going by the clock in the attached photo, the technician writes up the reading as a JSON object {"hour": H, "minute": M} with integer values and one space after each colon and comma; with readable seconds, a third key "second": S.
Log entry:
{"hour": 5, "minute": 12}
